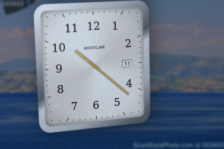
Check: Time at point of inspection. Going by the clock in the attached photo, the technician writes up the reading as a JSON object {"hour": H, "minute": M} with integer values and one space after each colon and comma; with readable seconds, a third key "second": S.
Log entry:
{"hour": 10, "minute": 22}
